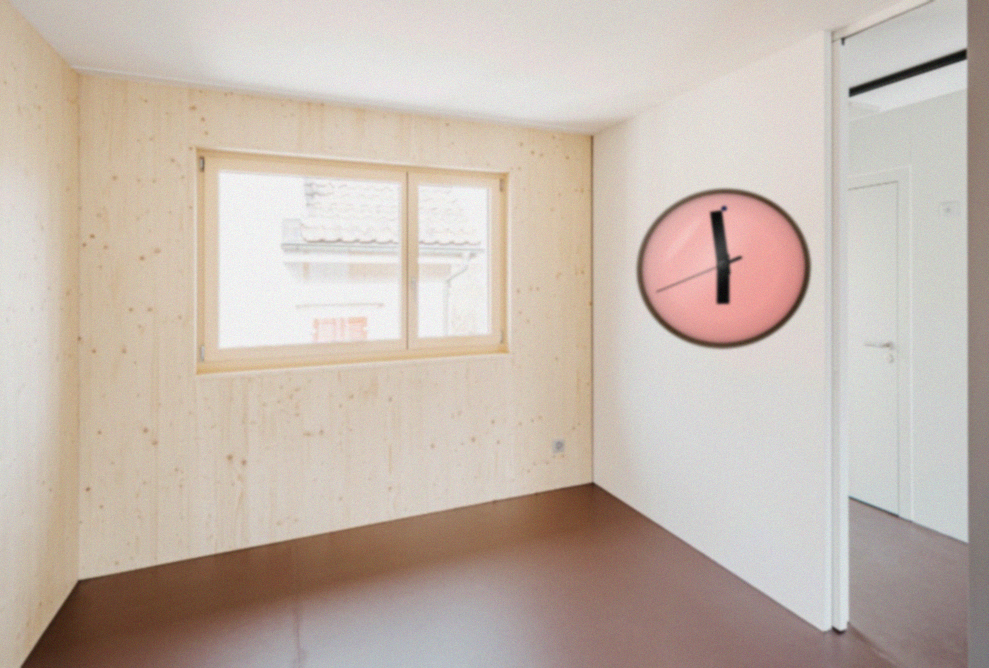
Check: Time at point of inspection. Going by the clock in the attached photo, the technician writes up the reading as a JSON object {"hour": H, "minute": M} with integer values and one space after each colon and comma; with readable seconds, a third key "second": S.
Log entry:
{"hour": 5, "minute": 58, "second": 41}
